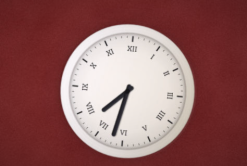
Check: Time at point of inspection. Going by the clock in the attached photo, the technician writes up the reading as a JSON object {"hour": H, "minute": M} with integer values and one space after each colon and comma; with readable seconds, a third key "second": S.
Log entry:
{"hour": 7, "minute": 32}
